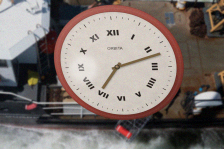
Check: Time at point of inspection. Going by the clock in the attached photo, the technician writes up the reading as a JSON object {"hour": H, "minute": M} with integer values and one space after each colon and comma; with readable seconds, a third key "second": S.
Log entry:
{"hour": 7, "minute": 12}
